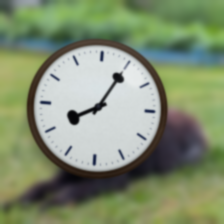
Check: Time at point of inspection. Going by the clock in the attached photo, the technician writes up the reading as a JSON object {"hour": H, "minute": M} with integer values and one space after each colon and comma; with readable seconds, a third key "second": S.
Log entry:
{"hour": 8, "minute": 5}
